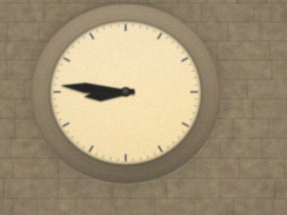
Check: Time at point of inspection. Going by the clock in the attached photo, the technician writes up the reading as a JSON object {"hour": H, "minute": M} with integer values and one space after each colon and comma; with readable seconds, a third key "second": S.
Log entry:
{"hour": 8, "minute": 46}
